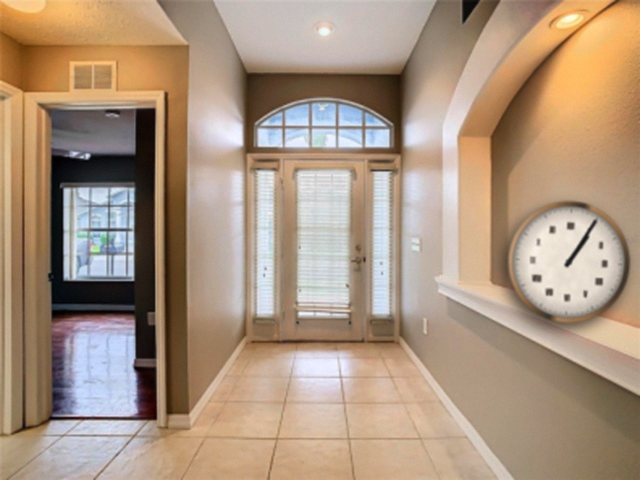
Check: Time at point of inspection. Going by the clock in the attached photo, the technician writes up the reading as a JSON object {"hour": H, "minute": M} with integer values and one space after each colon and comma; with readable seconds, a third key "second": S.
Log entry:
{"hour": 1, "minute": 5}
